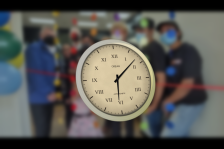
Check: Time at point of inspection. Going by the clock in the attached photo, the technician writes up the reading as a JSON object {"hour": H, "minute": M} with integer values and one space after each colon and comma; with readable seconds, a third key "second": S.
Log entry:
{"hour": 6, "minute": 8}
